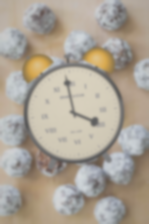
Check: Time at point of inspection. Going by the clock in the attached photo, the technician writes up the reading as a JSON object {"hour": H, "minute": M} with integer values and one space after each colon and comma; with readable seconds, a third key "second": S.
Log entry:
{"hour": 3, "minute": 59}
